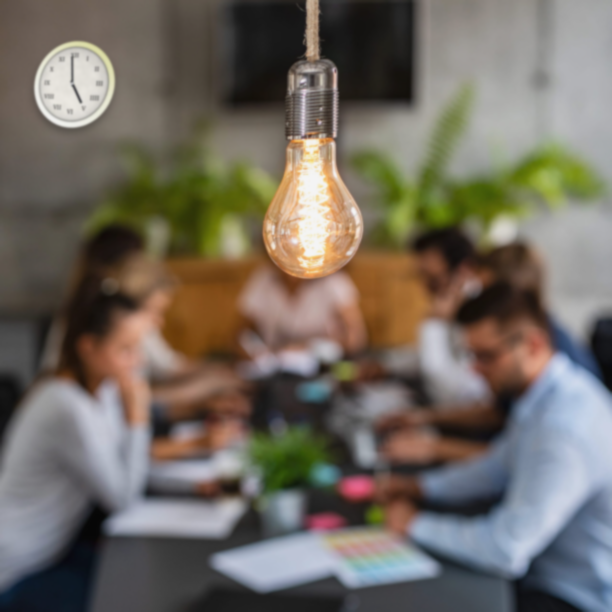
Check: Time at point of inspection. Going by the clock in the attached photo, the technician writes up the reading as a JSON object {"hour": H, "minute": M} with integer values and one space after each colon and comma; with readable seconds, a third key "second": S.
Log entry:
{"hour": 4, "minute": 59}
